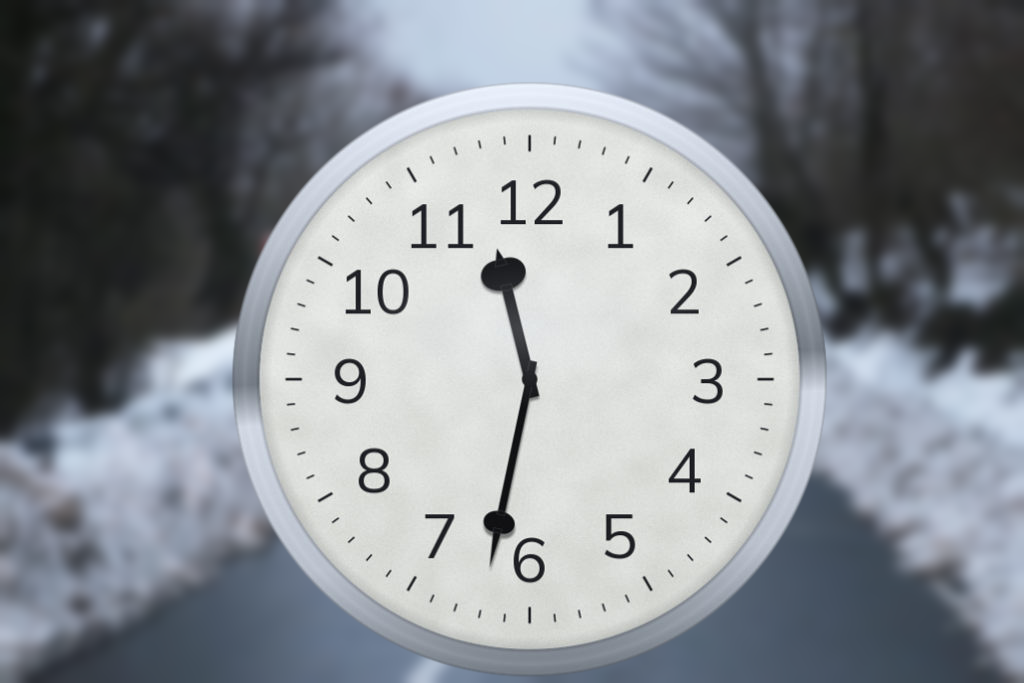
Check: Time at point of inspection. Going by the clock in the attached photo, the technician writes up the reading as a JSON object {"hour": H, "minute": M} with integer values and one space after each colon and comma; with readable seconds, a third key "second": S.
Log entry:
{"hour": 11, "minute": 32}
